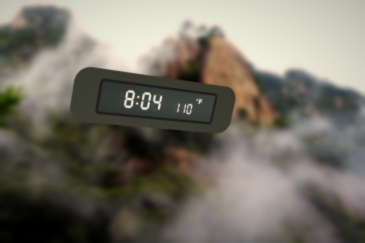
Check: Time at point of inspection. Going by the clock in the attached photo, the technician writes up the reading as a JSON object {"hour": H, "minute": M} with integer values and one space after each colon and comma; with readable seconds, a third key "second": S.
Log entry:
{"hour": 8, "minute": 4}
